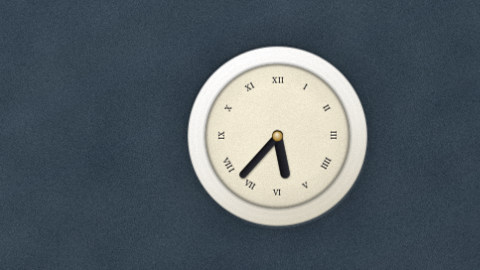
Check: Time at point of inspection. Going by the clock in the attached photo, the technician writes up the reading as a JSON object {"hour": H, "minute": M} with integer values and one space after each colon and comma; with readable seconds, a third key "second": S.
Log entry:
{"hour": 5, "minute": 37}
